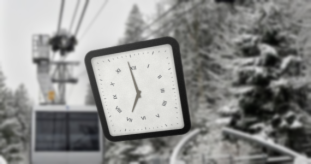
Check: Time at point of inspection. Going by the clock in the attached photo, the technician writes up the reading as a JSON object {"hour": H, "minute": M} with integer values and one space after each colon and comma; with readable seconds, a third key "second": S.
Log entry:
{"hour": 6, "minute": 59}
